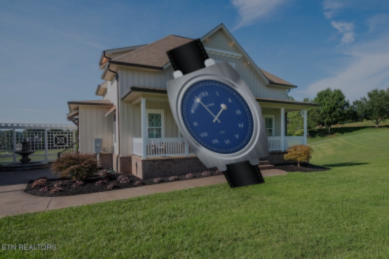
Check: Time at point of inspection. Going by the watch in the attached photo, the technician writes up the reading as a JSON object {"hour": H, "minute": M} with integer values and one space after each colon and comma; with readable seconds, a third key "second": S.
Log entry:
{"hour": 1, "minute": 56}
